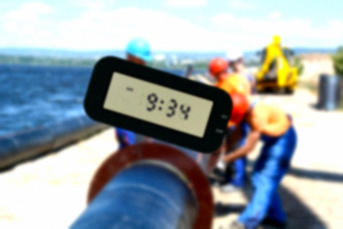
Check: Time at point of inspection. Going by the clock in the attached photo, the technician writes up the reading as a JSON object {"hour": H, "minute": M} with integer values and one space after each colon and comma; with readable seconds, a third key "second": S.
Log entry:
{"hour": 9, "minute": 34}
